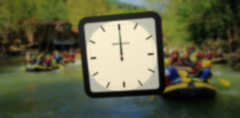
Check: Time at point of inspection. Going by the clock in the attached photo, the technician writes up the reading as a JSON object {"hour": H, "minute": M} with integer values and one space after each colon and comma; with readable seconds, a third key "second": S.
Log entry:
{"hour": 12, "minute": 0}
